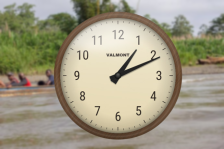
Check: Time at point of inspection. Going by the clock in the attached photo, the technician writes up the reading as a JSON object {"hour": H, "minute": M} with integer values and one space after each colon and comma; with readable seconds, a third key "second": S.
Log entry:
{"hour": 1, "minute": 11}
